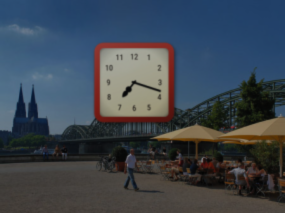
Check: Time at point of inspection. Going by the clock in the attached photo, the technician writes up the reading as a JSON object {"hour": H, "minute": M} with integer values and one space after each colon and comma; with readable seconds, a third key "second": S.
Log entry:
{"hour": 7, "minute": 18}
